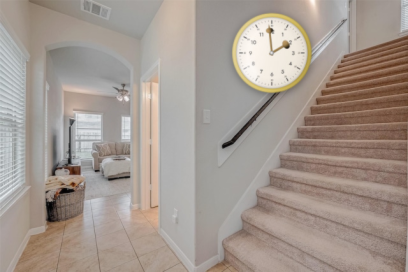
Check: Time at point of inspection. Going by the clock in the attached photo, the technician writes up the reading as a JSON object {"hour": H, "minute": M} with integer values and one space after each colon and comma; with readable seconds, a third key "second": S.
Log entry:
{"hour": 1, "minute": 59}
